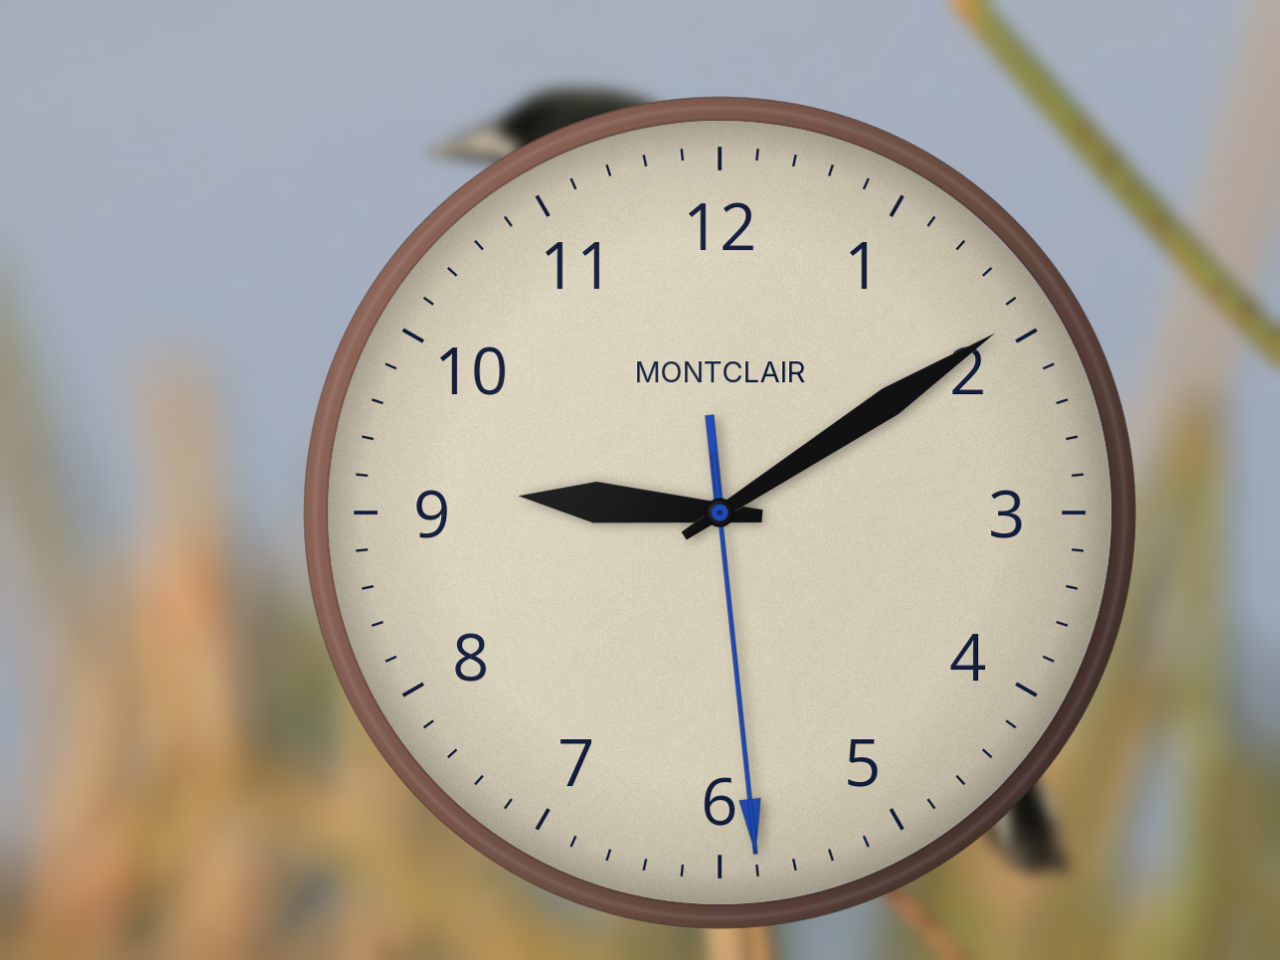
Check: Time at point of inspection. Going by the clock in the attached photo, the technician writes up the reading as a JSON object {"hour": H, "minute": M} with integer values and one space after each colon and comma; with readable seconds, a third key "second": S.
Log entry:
{"hour": 9, "minute": 9, "second": 29}
